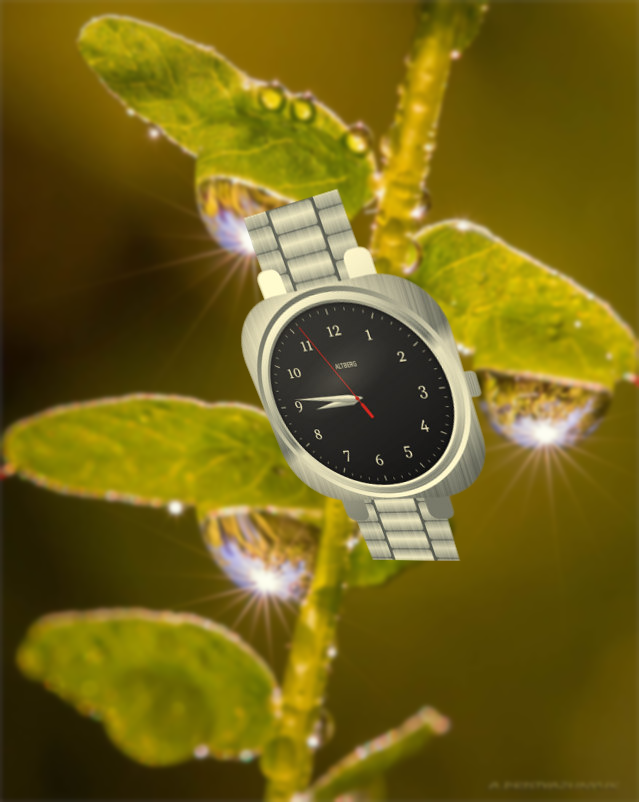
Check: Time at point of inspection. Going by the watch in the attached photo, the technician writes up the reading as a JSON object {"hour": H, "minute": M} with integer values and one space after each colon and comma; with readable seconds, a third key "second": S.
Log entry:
{"hour": 8, "minute": 45, "second": 56}
